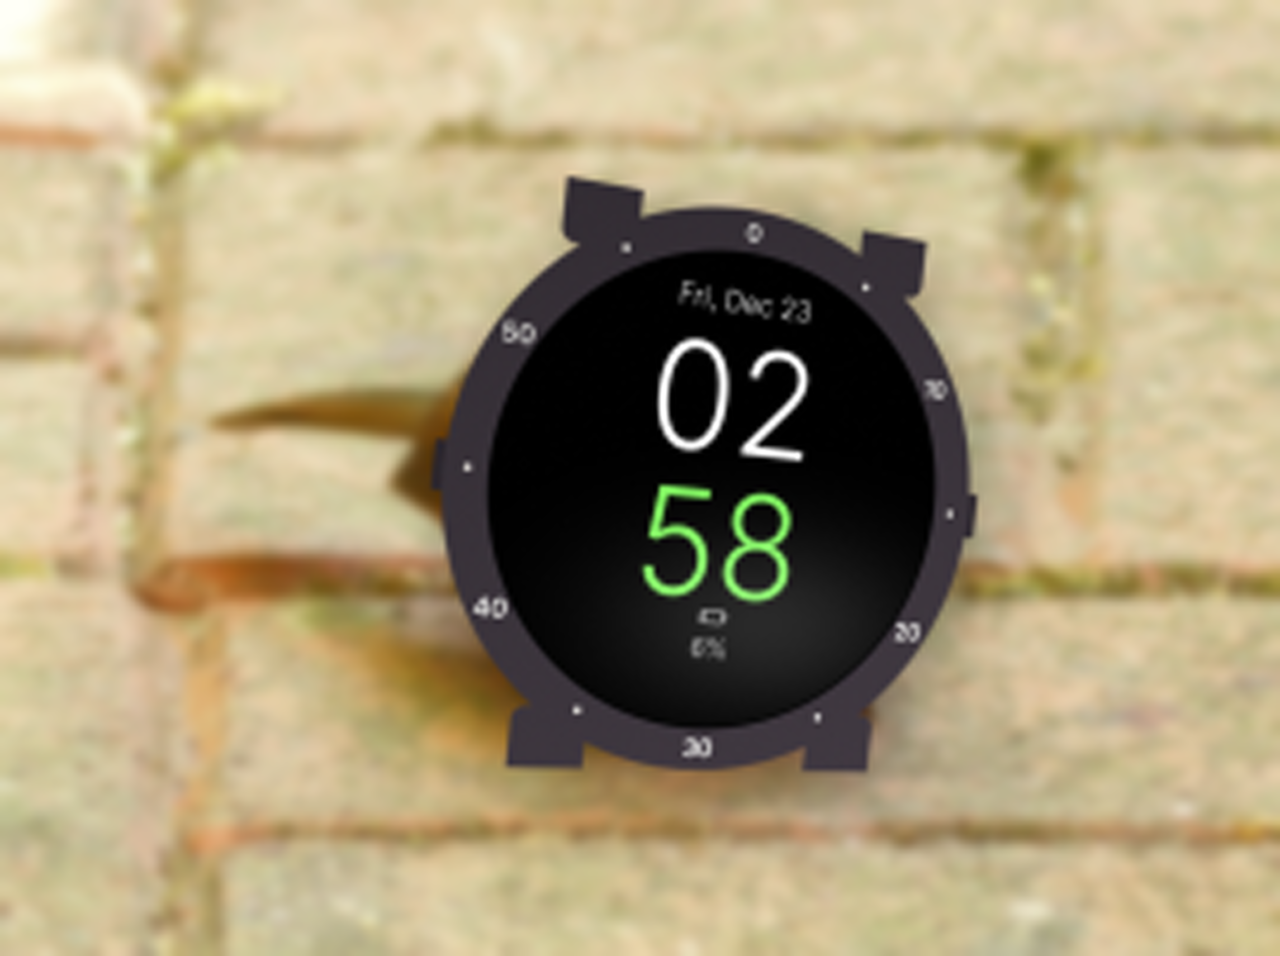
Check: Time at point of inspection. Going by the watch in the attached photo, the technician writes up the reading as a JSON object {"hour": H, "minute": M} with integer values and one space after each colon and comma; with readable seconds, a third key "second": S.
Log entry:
{"hour": 2, "minute": 58}
